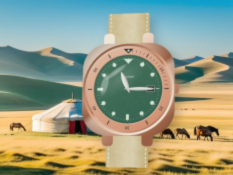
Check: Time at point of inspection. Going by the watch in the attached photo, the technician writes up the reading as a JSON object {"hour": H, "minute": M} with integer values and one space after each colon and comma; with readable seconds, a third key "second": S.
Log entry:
{"hour": 11, "minute": 15}
